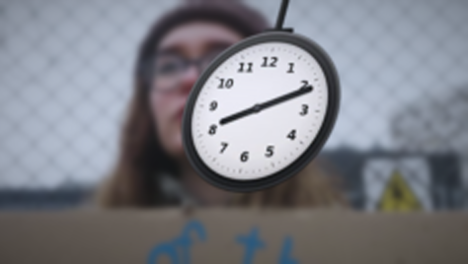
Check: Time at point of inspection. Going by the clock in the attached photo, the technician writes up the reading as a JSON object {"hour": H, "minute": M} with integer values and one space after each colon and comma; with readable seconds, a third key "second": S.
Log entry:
{"hour": 8, "minute": 11}
